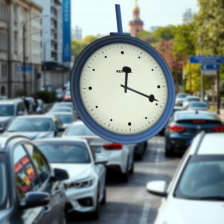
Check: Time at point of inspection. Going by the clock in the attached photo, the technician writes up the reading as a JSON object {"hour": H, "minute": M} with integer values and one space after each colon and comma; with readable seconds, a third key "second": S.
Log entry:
{"hour": 12, "minute": 19}
